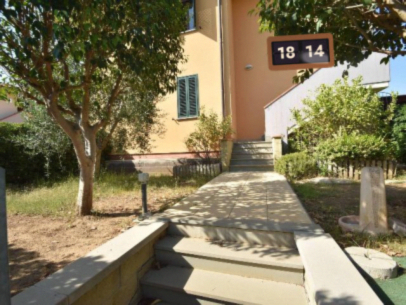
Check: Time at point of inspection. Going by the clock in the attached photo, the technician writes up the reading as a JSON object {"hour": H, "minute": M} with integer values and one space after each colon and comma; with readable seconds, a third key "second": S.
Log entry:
{"hour": 18, "minute": 14}
